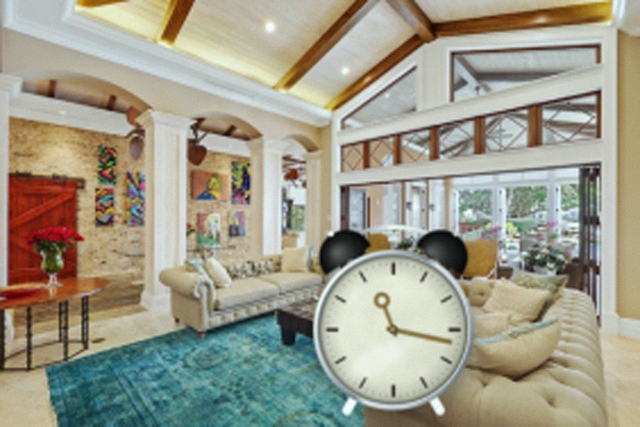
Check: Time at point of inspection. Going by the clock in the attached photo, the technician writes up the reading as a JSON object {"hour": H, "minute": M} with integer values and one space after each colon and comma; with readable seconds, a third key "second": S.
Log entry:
{"hour": 11, "minute": 17}
